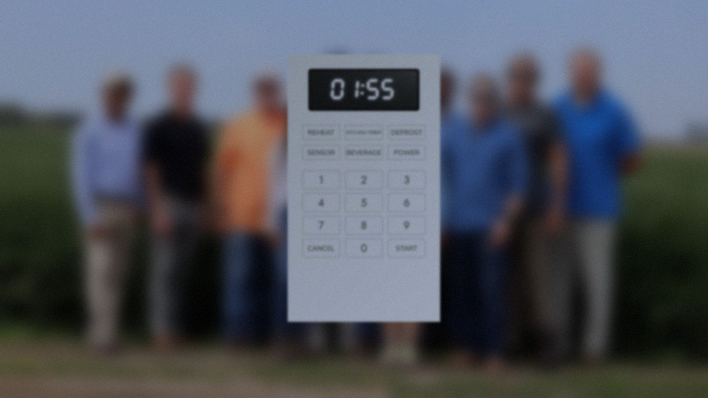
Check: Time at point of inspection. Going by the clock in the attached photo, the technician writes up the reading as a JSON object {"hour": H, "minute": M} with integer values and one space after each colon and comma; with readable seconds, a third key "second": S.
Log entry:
{"hour": 1, "minute": 55}
